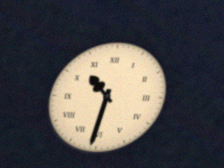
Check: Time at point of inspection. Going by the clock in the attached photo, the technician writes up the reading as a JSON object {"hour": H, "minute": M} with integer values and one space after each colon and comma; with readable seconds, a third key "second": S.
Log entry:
{"hour": 10, "minute": 31}
